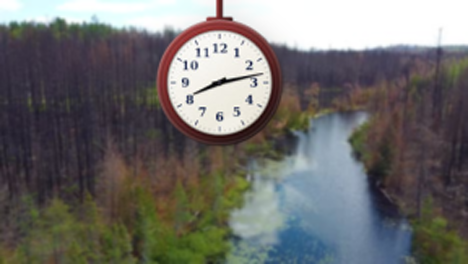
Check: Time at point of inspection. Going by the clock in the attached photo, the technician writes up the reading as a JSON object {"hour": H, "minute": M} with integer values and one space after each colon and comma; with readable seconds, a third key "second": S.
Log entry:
{"hour": 8, "minute": 13}
